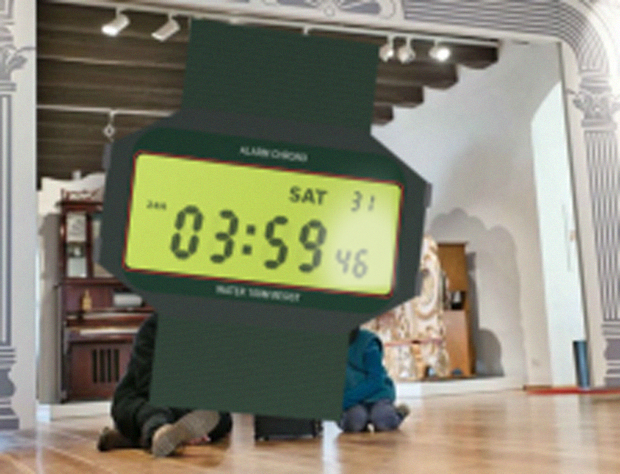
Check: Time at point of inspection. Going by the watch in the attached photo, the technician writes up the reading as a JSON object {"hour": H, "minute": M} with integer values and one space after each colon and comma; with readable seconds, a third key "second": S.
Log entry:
{"hour": 3, "minute": 59, "second": 46}
